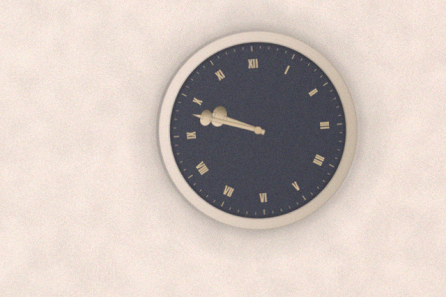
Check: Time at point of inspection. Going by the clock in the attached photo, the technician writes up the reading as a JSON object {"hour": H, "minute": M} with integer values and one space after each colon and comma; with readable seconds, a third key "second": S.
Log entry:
{"hour": 9, "minute": 48}
